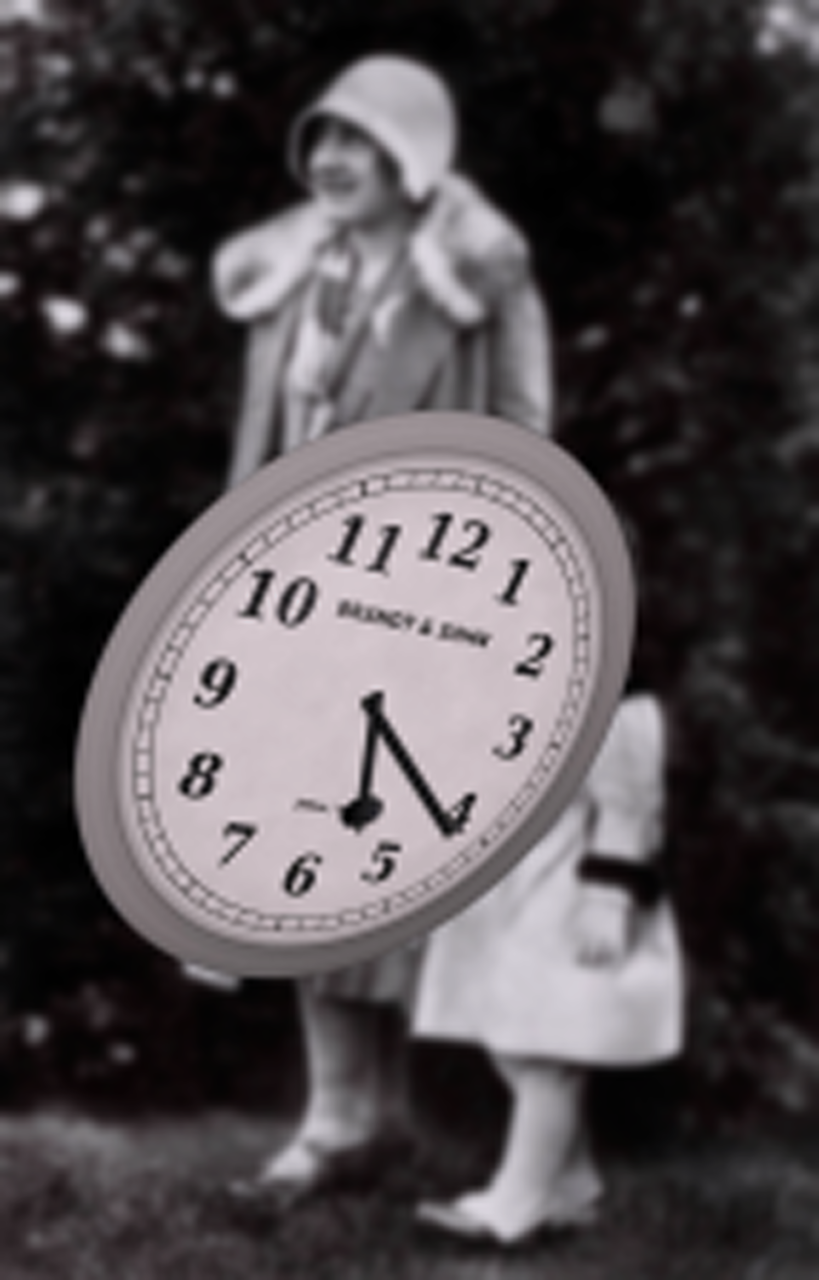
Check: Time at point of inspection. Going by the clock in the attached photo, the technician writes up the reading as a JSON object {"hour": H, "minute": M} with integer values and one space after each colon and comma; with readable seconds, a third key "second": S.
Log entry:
{"hour": 5, "minute": 21}
